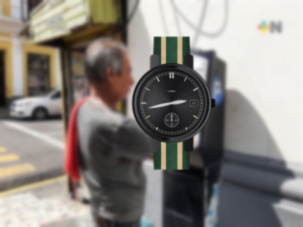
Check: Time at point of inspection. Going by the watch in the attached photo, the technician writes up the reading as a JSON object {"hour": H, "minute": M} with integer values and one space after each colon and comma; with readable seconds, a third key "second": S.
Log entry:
{"hour": 2, "minute": 43}
